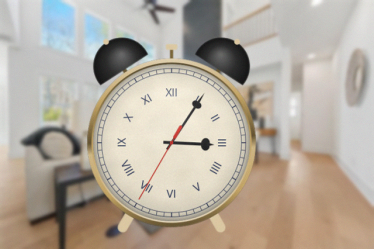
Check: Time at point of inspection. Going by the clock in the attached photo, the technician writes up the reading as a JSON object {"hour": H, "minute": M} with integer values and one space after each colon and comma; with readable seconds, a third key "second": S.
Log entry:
{"hour": 3, "minute": 5, "second": 35}
